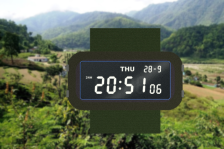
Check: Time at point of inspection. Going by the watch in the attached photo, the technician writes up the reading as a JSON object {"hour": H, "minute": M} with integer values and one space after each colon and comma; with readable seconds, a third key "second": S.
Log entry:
{"hour": 20, "minute": 51, "second": 6}
